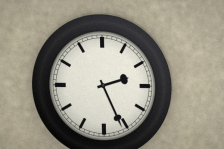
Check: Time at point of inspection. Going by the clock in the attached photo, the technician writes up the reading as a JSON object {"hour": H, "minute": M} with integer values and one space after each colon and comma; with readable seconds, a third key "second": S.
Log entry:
{"hour": 2, "minute": 26}
